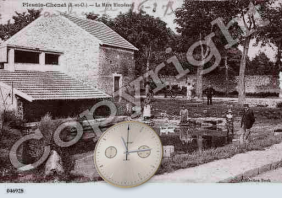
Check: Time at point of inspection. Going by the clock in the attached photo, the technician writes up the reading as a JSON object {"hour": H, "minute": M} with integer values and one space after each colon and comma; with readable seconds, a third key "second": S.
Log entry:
{"hour": 11, "minute": 14}
